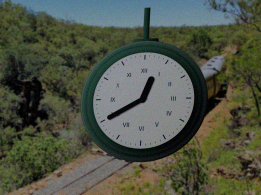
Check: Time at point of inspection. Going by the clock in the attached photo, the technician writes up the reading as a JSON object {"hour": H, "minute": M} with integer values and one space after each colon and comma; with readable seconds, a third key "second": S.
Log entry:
{"hour": 12, "minute": 40}
